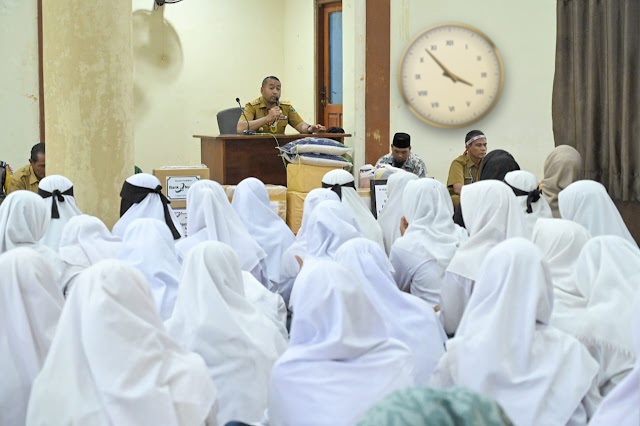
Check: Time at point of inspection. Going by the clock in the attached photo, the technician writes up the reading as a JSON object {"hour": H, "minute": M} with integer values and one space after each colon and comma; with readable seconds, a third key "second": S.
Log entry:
{"hour": 3, "minute": 53}
